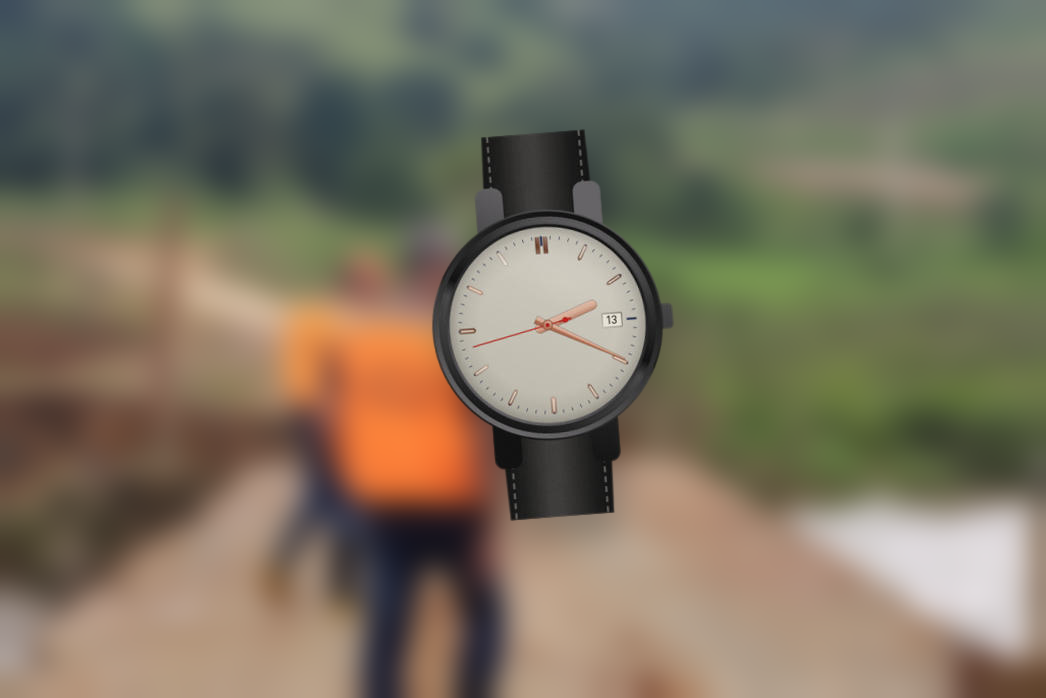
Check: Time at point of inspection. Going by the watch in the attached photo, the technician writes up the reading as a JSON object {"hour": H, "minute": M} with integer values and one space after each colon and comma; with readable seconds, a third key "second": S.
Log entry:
{"hour": 2, "minute": 19, "second": 43}
